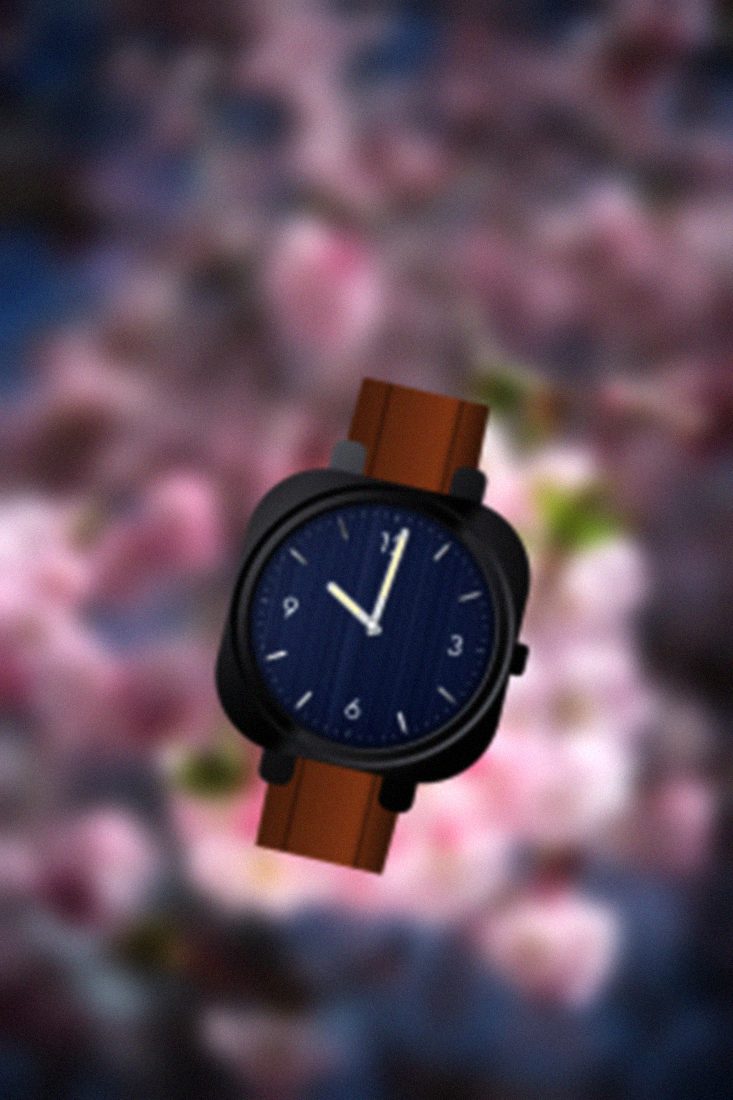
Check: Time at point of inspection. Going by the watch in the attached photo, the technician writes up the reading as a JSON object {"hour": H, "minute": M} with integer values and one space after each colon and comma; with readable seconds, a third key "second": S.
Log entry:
{"hour": 10, "minute": 1}
